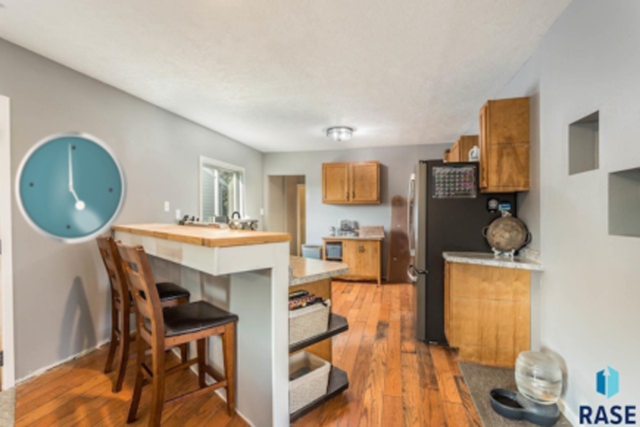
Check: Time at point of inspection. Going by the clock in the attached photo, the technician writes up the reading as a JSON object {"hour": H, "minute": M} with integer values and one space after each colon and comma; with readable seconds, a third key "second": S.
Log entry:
{"hour": 4, "minute": 59}
